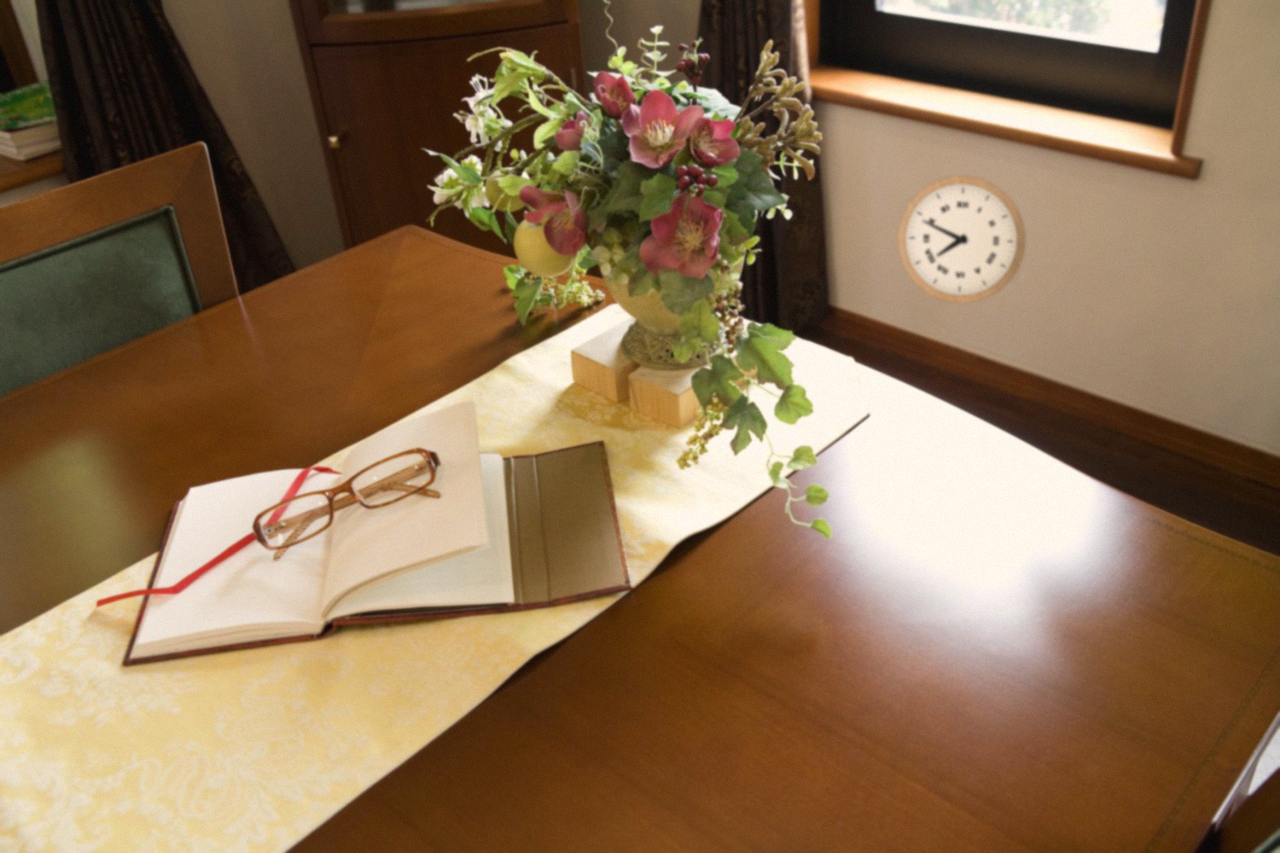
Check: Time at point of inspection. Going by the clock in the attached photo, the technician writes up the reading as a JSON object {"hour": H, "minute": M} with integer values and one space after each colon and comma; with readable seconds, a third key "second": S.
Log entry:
{"hour": 7, "minute": 49}
